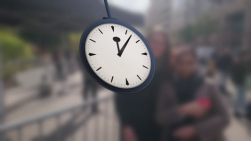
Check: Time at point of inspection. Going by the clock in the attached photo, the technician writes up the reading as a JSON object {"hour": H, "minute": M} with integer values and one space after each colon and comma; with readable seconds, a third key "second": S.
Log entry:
{"hour": 12, "minute": 7}
